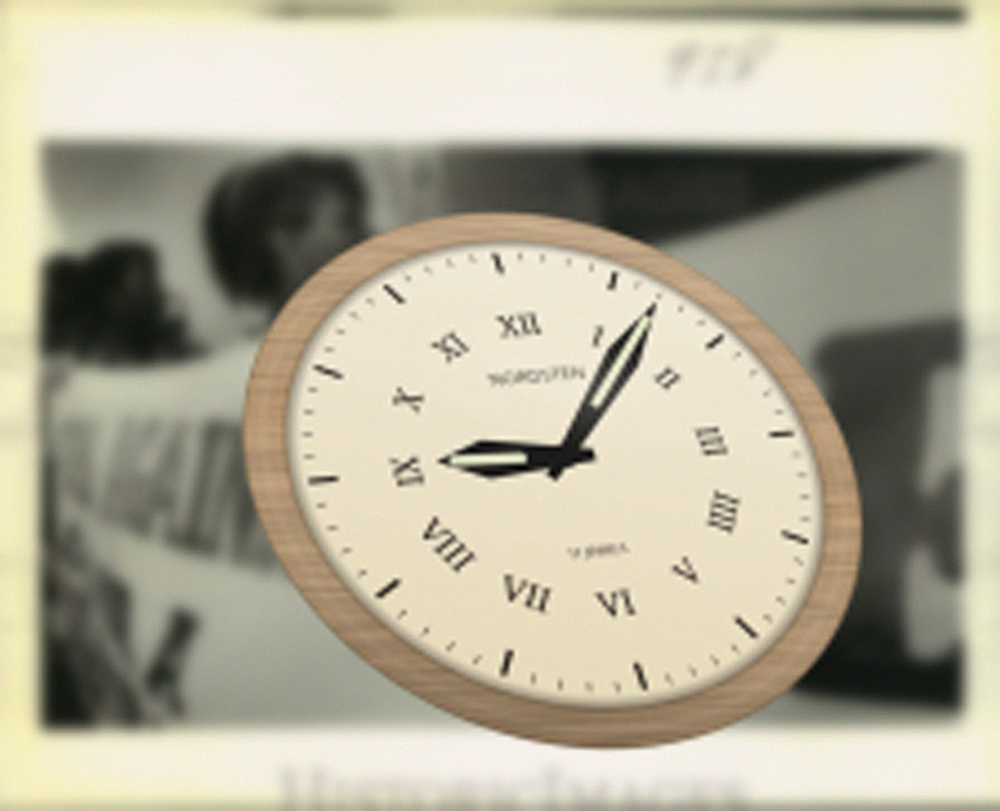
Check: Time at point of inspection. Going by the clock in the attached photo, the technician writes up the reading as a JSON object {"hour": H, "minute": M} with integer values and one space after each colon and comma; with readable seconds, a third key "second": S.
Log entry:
{"hour": 9, "minute": 7}
